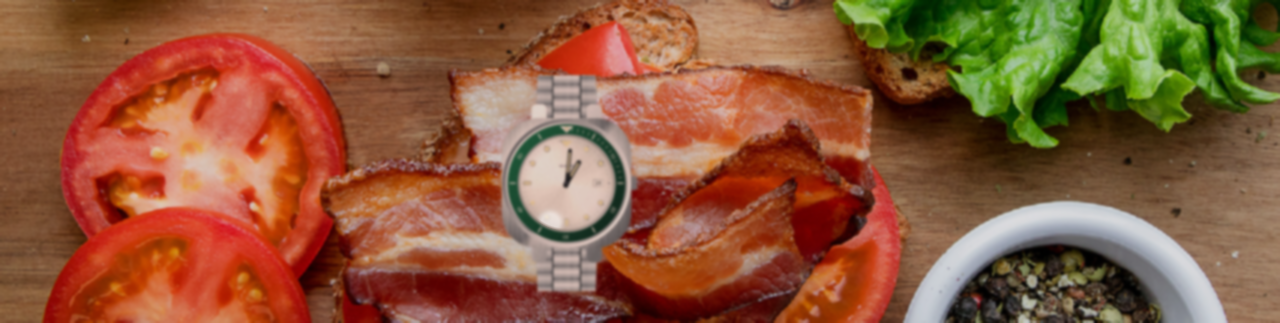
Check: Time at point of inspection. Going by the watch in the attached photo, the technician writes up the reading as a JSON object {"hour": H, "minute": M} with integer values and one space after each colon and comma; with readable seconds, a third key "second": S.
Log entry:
{"hour": 1, "minute": 1}
